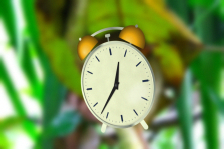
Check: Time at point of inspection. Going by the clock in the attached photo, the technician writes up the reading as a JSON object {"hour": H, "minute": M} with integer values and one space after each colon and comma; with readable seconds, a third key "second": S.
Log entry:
{"hour": 12, "minute": 37}
